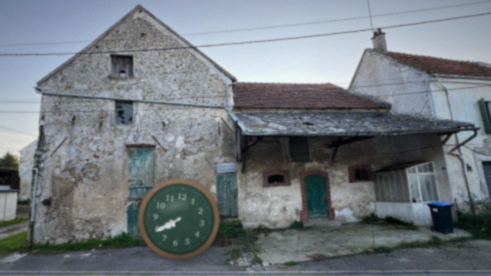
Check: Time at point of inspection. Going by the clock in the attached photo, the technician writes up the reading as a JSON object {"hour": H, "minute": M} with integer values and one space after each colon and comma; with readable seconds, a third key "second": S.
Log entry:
{"hour": 7, "minute": 39}
